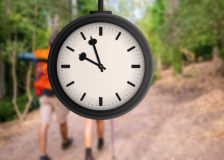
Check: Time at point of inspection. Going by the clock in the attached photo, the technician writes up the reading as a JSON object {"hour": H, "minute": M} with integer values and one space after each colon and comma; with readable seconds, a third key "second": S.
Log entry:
{"hour": 9, "minute": 57}
